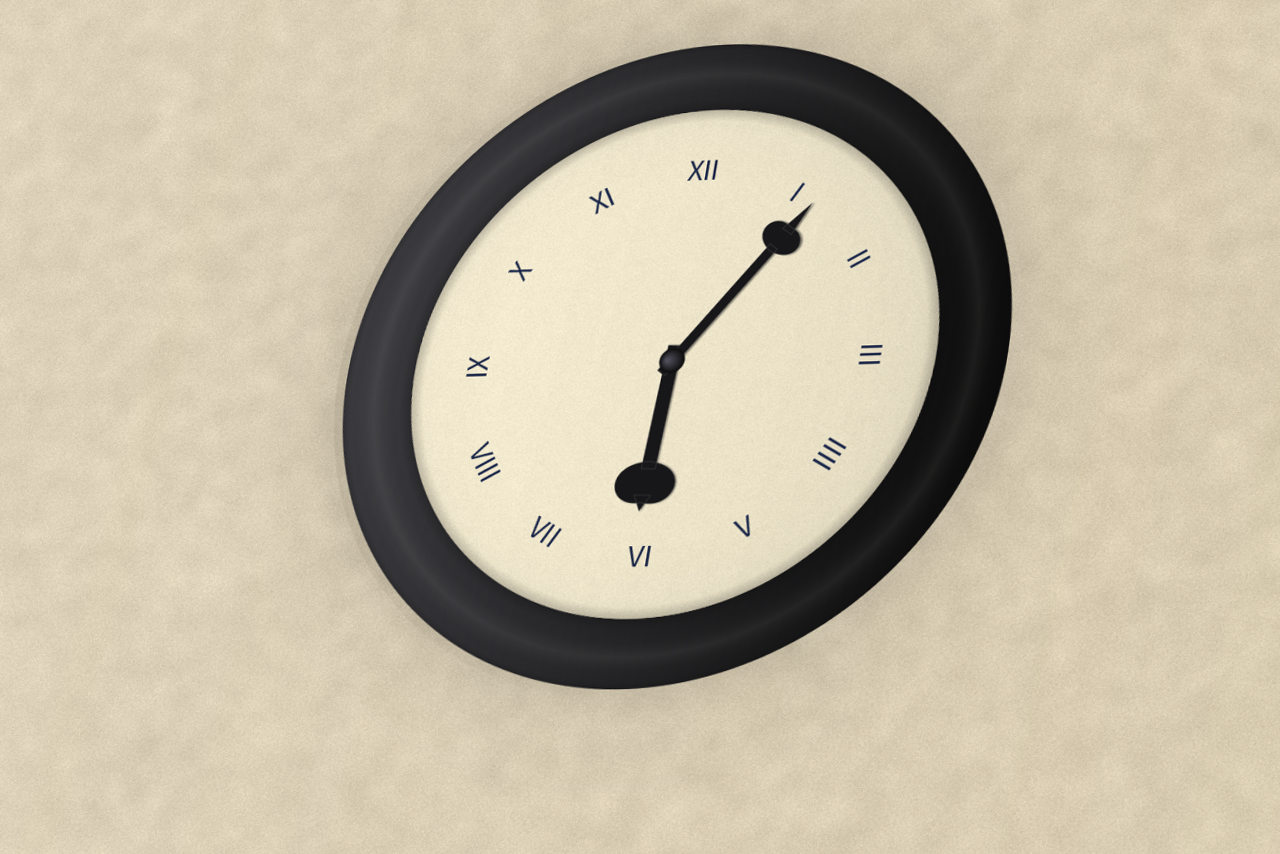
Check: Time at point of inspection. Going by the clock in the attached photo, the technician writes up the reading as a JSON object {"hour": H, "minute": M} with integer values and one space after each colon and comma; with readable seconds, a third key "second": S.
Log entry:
{"hour": 6, "minute": 6}
